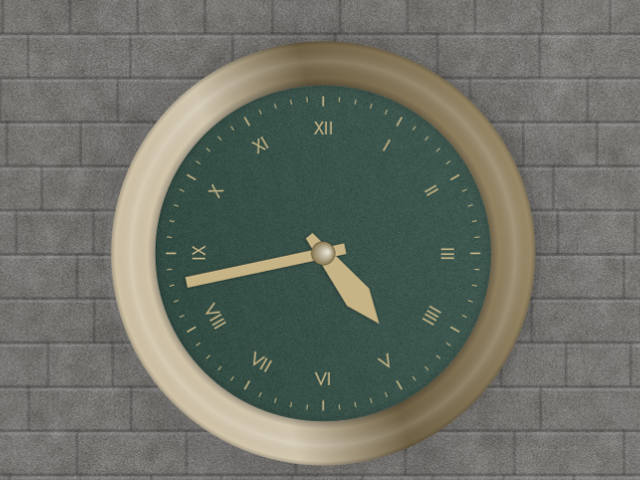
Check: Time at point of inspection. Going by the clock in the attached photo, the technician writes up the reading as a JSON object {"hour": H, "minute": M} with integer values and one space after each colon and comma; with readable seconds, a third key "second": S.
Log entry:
{"hour": 4, "minute": 43}
